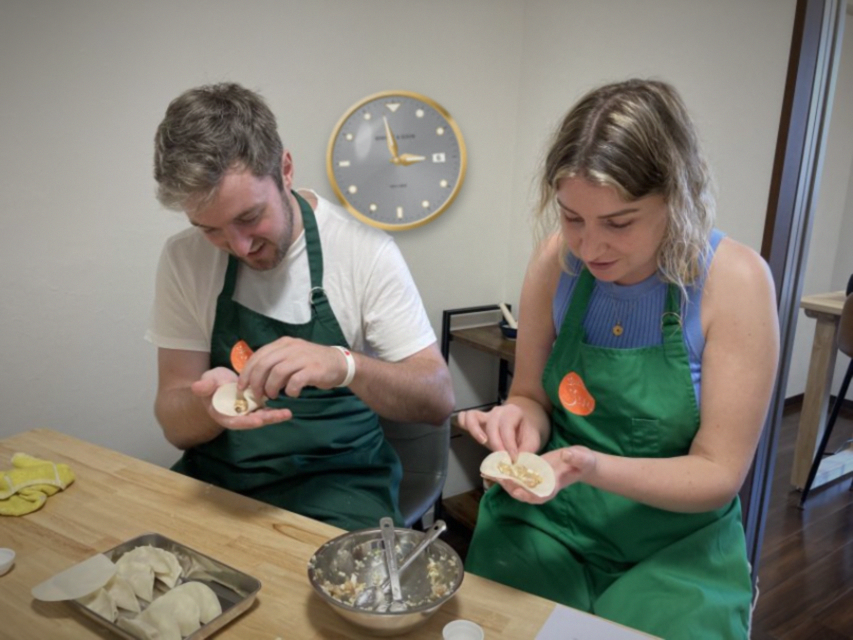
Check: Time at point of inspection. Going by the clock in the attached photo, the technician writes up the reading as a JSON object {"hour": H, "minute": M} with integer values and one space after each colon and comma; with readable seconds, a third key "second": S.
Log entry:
{"hour": 2, "minute": 58}
